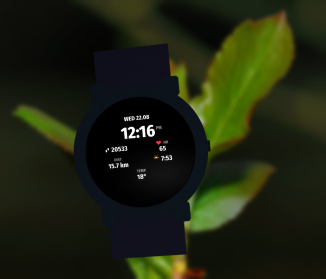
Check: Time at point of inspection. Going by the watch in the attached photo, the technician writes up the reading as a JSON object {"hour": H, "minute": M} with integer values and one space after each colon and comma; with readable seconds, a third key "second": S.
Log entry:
{"hour": 12, "minute": 16}
